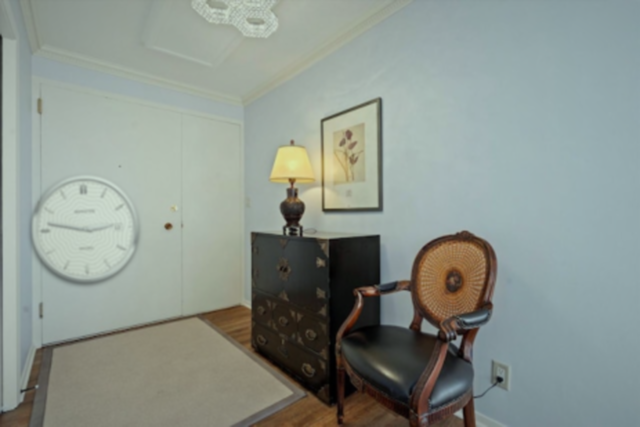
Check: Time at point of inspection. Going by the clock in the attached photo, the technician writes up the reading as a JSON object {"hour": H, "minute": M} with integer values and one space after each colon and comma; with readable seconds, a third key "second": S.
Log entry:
{"hour": 2, "minute": 47}
